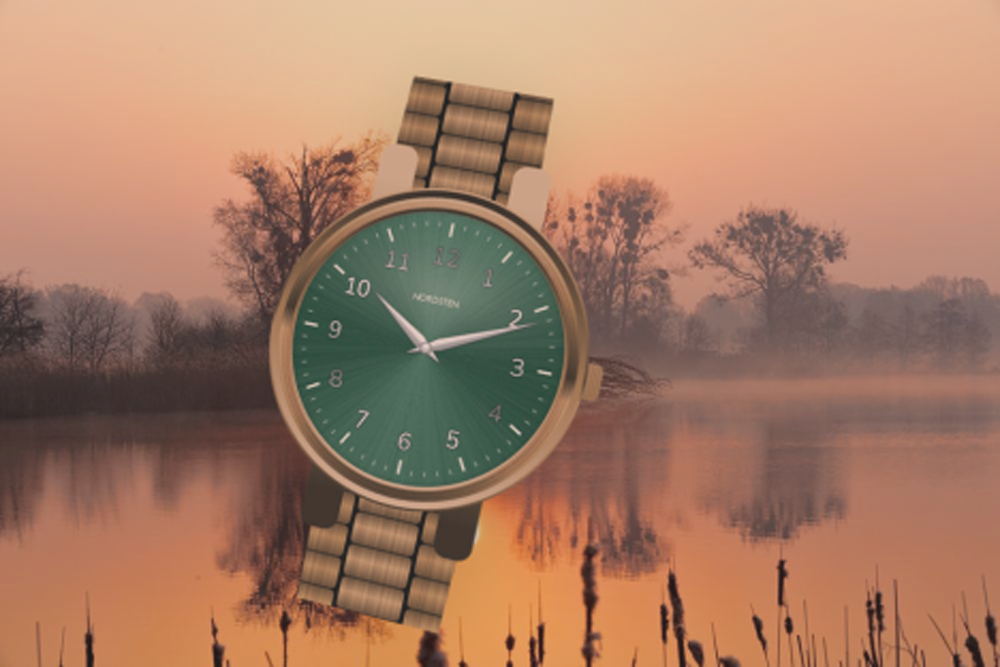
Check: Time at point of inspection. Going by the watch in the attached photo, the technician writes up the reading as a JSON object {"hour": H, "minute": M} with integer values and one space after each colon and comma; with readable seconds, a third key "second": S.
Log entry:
{"hour": 10, "minute": 11}
